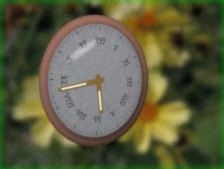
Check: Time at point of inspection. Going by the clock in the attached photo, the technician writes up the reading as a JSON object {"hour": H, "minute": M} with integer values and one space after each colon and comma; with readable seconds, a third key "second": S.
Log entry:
{"hour": 5, "minute": 43}
